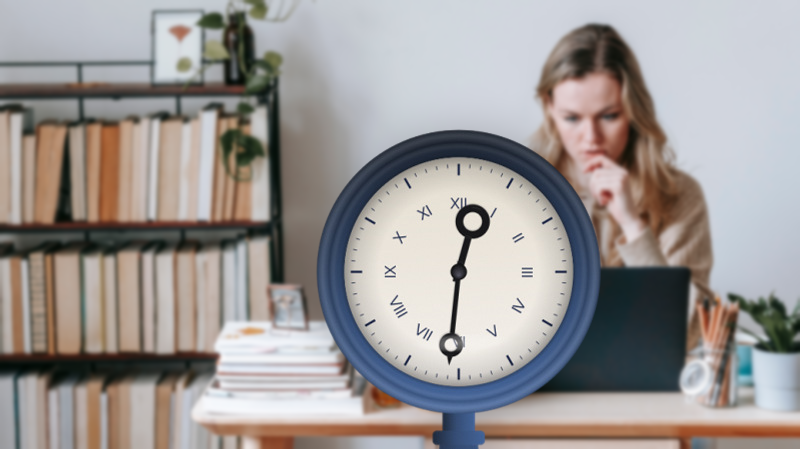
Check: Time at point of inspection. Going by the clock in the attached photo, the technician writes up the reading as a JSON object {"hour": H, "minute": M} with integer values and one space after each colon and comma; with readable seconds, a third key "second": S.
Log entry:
{"hour": 12, "minute": 31}
